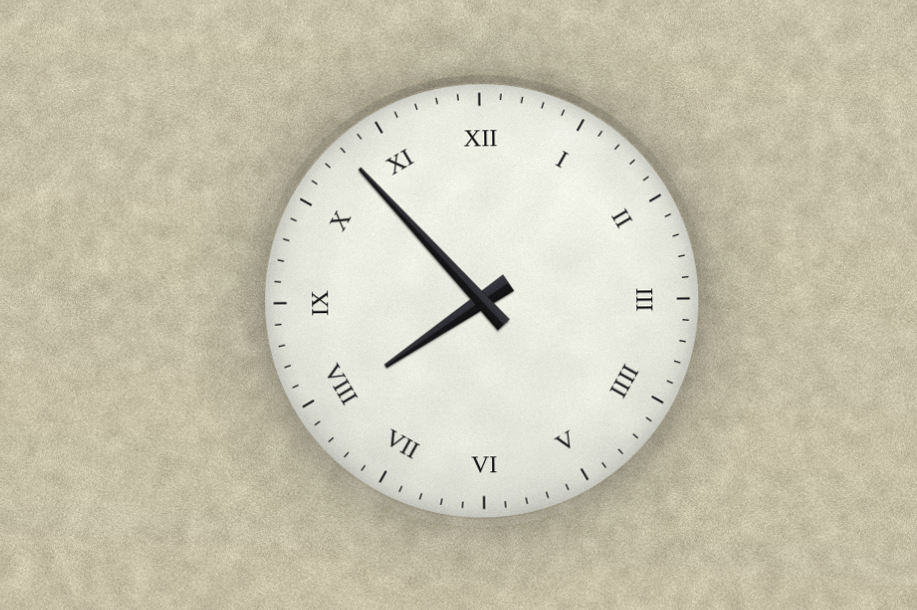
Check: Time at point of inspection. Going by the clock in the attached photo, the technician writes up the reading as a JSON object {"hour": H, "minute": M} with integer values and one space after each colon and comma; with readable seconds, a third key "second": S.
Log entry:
{"hour": 7, "minute": 53}
